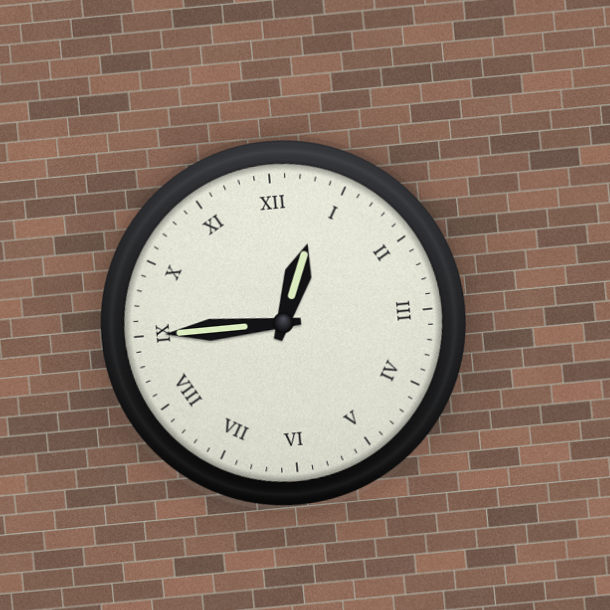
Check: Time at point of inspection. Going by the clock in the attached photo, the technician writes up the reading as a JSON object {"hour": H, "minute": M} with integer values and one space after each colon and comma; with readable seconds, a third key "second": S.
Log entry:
{"hour": 12, "minute": 45}
